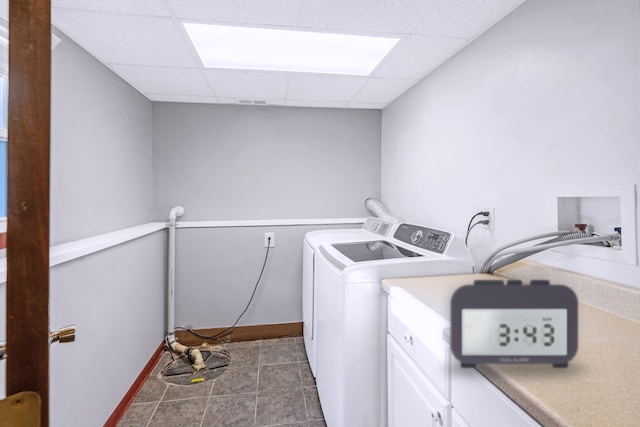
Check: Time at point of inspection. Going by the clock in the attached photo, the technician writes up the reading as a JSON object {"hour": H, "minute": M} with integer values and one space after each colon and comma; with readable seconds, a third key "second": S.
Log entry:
{"hour": 3, "minute": 43}
